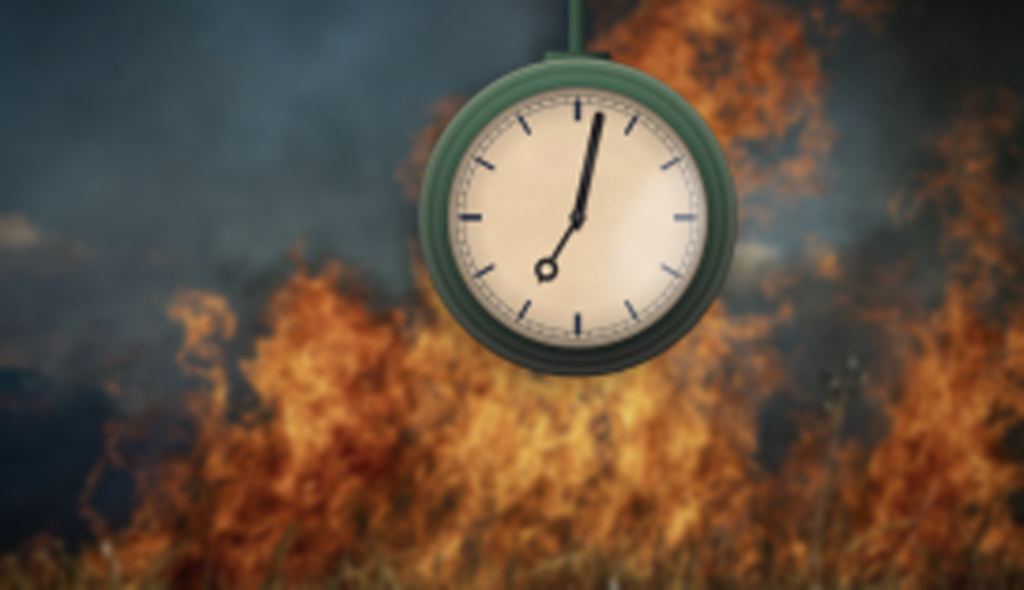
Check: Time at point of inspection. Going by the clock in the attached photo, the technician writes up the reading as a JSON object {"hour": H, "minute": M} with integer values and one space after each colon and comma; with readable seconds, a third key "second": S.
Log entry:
{"hour": 7, "minute": 2}
